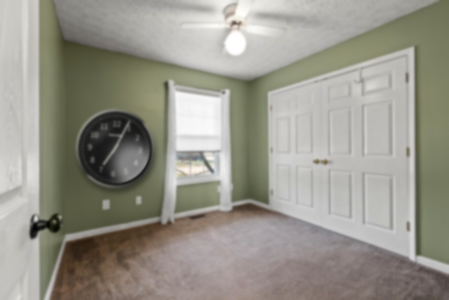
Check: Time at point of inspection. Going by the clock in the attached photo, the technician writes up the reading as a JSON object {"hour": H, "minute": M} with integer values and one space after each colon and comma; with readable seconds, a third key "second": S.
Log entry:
{"hour": 7, "minute": 4}
